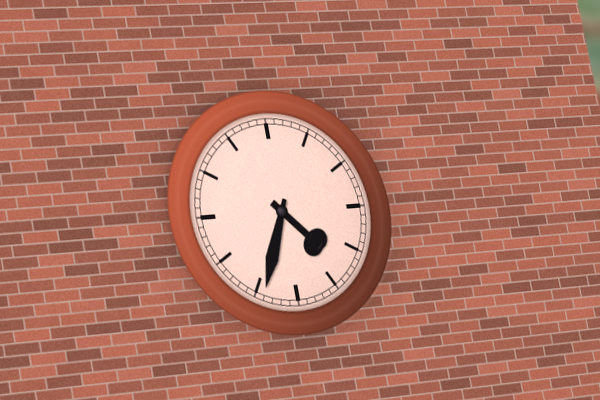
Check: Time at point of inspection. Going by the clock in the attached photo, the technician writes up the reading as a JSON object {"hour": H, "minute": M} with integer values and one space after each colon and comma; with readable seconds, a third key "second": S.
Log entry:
{"hour": 4, "minute": 34}
